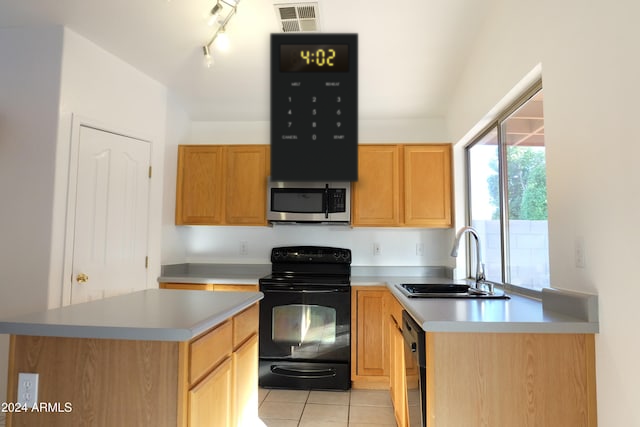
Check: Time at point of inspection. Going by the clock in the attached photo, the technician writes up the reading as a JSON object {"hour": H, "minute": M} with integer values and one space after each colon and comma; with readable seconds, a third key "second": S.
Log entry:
{"hour": 4, "minute": 2}
